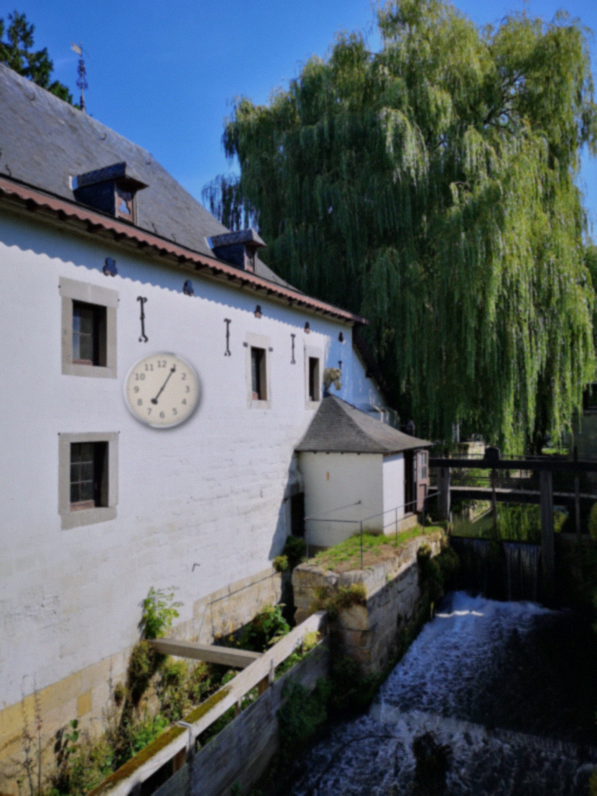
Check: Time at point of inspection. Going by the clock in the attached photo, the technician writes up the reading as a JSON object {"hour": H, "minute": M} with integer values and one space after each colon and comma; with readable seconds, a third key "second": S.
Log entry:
{"hour": 7, "minute": 5}
